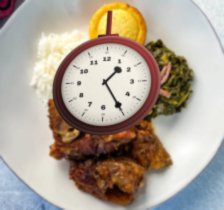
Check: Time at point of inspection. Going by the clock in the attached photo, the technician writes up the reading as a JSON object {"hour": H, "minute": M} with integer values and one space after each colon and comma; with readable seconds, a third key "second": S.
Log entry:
{"hour": 1, "minute": 25}
